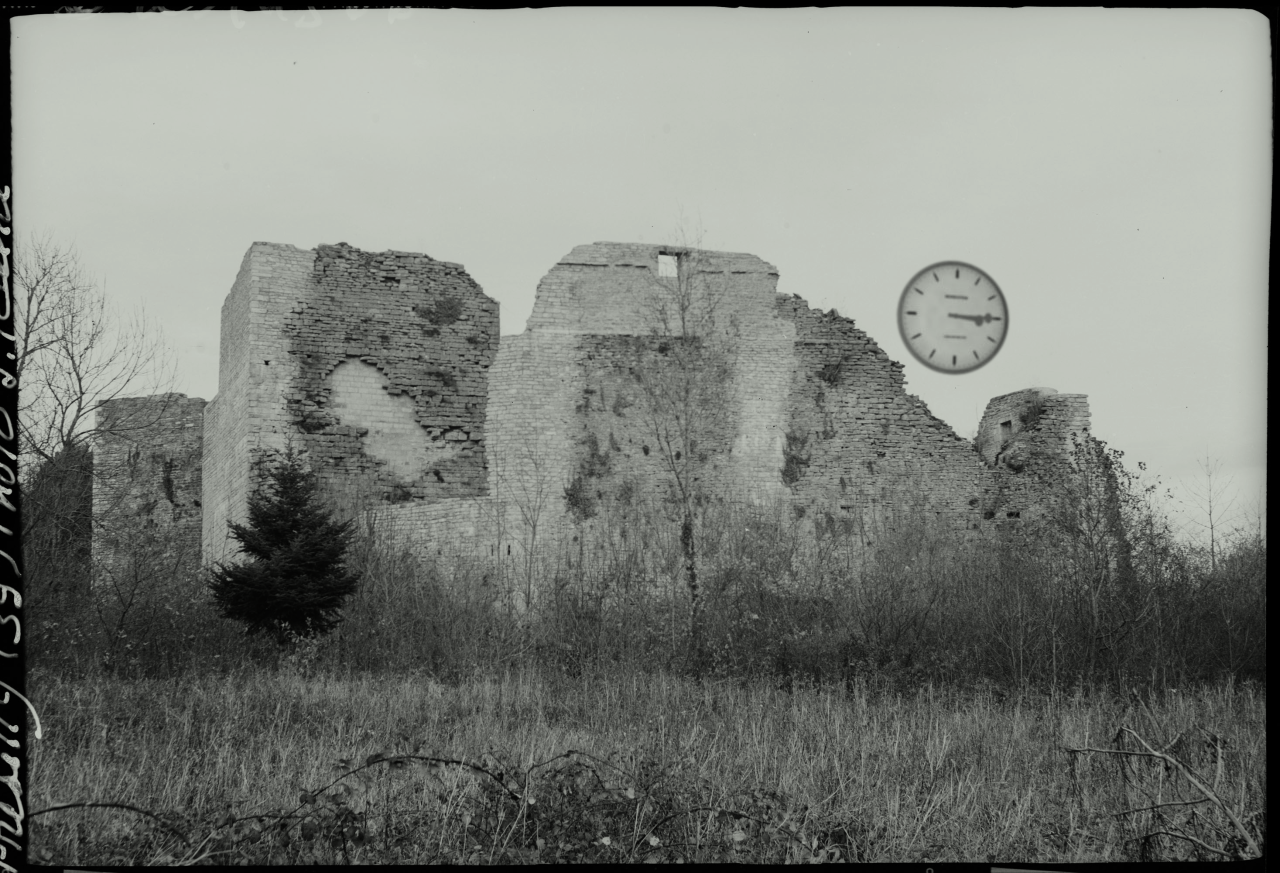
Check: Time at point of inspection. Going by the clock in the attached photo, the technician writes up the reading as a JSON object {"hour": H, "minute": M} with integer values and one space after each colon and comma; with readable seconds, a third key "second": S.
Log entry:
{"hour": 3, "minute": 15}
